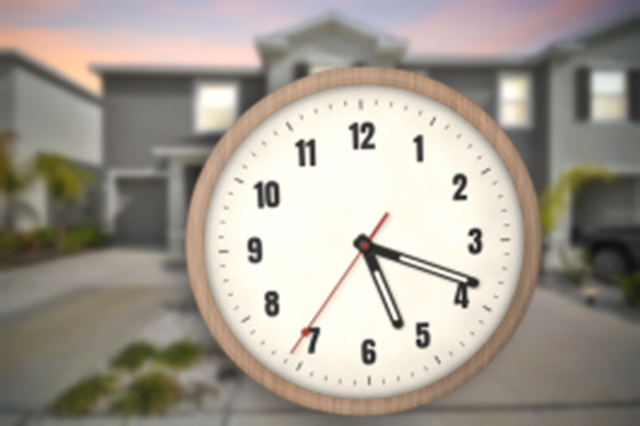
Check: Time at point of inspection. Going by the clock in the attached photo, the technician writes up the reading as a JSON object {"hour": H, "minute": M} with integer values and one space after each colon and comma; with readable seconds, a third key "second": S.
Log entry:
{"hour": 5, "minute": 18, "second": 36}
